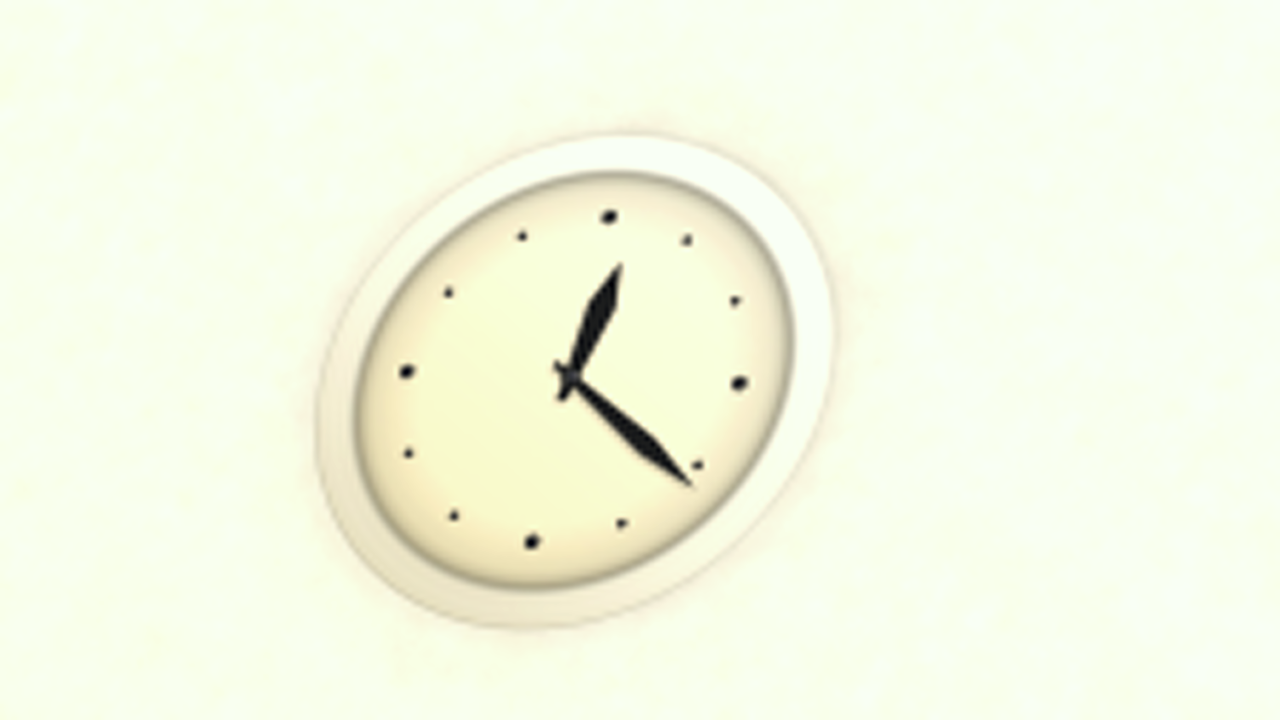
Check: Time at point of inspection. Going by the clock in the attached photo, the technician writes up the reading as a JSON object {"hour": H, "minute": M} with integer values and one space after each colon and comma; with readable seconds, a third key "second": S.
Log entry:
{"hour": 12, "minute": 21}
